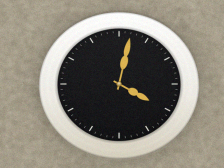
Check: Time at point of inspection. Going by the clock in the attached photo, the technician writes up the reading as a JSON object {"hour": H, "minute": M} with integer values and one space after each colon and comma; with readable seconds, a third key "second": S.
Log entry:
{"hour": 4, "minute": 2}
